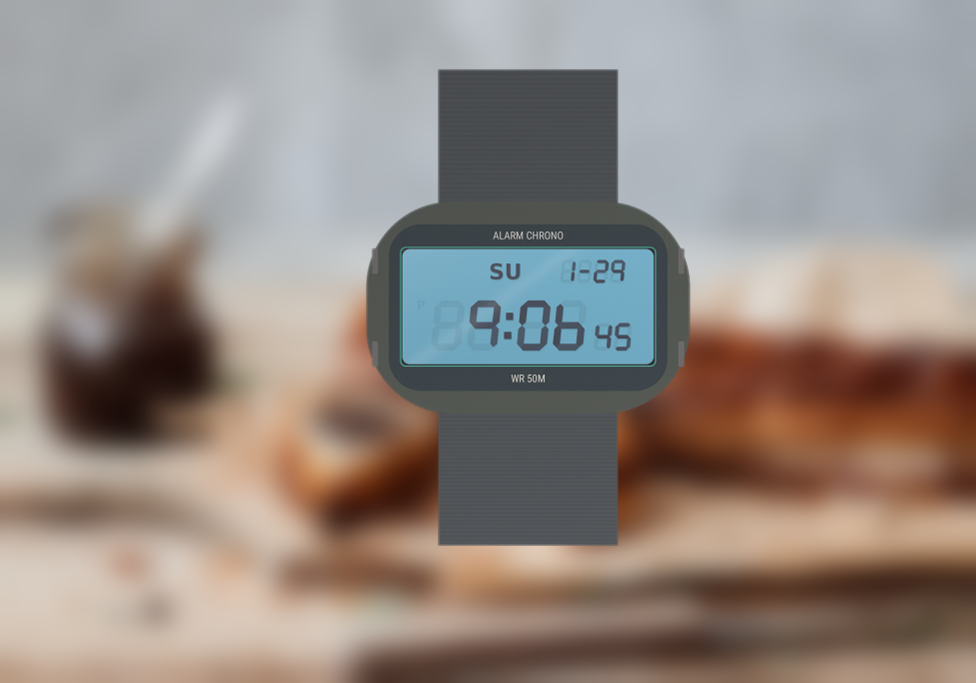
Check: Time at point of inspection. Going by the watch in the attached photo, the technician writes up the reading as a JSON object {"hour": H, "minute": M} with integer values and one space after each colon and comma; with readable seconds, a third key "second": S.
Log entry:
{"hour": 9, "minute": 6, "second": 45}
